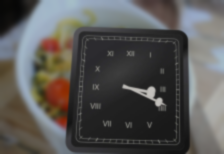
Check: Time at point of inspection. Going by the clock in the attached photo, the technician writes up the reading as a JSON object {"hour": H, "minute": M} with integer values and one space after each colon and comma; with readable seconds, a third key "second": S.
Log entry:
{"hour": 3, "minute": 19}
